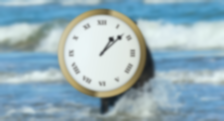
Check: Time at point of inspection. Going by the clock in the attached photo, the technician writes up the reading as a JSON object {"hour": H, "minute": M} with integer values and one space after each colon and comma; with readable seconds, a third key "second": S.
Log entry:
{"hour": 1, "minute": 8}
